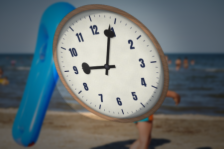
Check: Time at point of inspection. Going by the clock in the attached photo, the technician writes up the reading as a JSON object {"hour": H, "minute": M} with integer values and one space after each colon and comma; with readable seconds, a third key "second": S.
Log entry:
{"hour": 9, "minute": 4}
